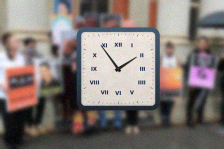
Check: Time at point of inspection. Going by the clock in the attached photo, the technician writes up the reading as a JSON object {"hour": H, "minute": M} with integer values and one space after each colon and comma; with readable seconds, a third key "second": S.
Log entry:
{"hour": 1, "minute": 54}
